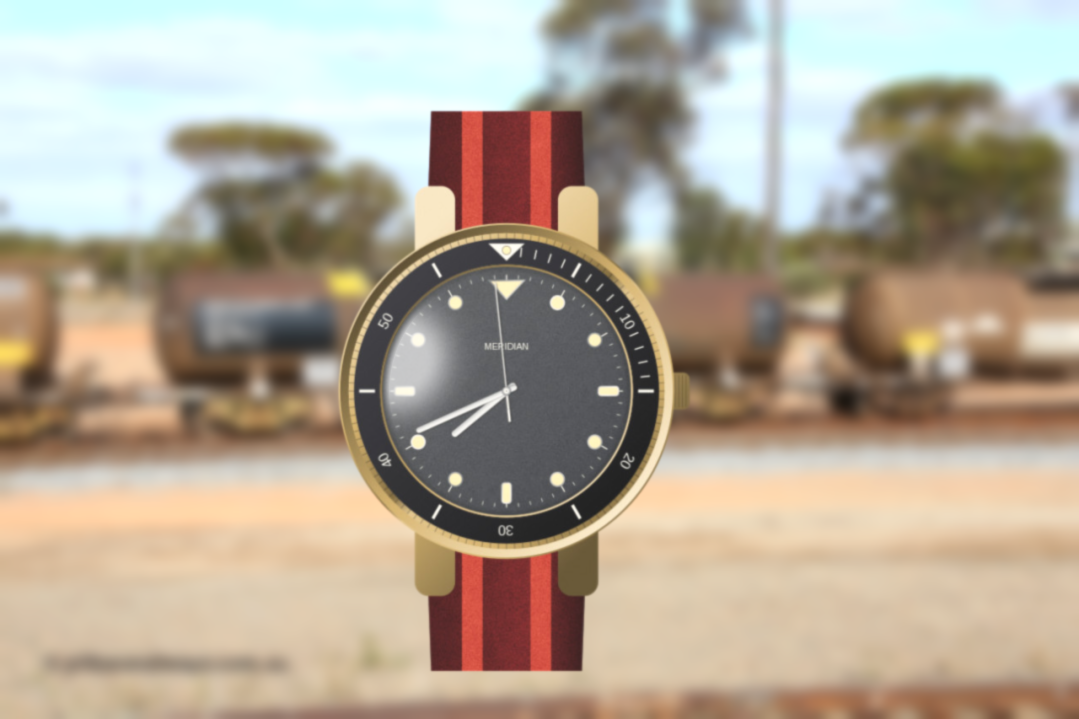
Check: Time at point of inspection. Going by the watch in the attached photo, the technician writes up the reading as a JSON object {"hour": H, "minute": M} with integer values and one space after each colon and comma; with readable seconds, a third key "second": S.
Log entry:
{"hour": 7, "minute": 40, "second": 59}
